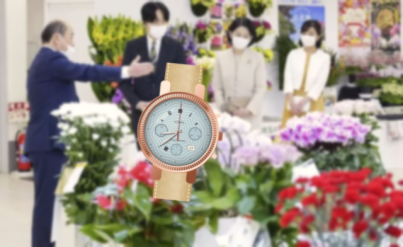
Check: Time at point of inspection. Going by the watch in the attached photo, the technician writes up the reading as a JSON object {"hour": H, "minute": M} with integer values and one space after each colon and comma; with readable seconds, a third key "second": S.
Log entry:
{"hour": 8, "minute": 38}
